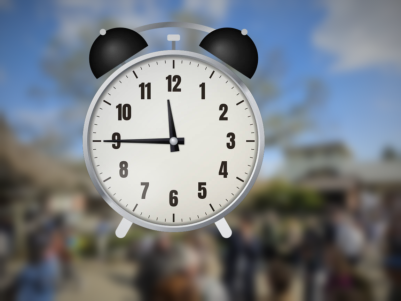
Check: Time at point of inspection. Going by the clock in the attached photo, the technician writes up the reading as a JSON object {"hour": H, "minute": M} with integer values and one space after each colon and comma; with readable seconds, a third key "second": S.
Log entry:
{"hour": 11, "minute": 45}
